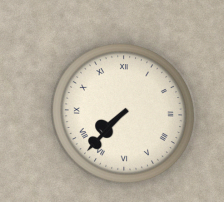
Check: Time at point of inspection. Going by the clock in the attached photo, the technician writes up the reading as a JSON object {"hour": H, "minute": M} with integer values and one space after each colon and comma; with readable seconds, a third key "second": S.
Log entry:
{"hour": 7, "minute": 37}
